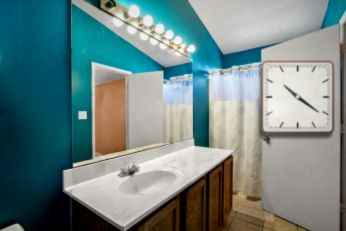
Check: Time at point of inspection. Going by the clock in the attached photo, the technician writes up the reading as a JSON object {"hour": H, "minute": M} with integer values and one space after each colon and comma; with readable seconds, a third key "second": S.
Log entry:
{"hour": 10, "minute": 21}
